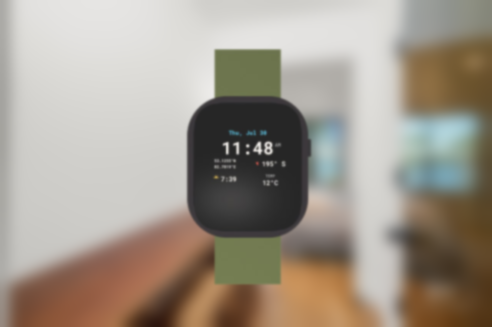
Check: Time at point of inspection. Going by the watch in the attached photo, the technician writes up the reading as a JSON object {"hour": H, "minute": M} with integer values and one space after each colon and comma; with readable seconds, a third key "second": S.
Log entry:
{"hour": 11, "minute": 48}
